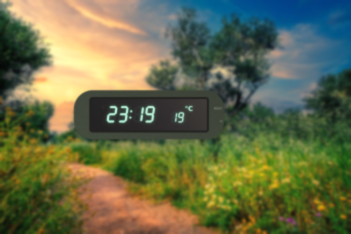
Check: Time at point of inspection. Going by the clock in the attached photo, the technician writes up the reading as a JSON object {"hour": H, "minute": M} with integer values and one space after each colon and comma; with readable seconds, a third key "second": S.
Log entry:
{"hour": 23, "minute": 19}
